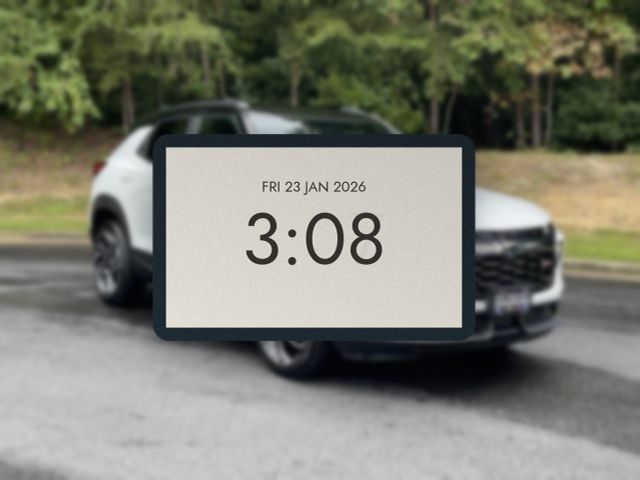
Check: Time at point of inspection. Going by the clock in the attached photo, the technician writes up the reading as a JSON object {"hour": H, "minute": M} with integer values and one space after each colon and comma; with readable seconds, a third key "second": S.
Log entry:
{"hour": 3, "minute": 8}
